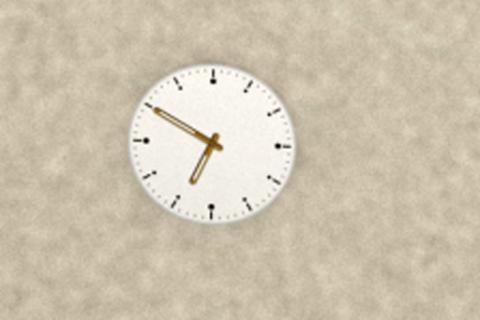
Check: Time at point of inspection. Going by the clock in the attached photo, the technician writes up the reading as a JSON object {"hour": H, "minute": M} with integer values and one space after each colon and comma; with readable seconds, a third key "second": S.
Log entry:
{"hour": 6, "minute": 50}
